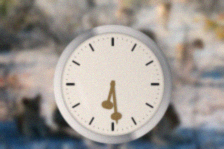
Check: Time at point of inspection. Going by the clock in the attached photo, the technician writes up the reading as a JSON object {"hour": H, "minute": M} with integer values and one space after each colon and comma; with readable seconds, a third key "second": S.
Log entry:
{"hour": 6, "minute": 29}
